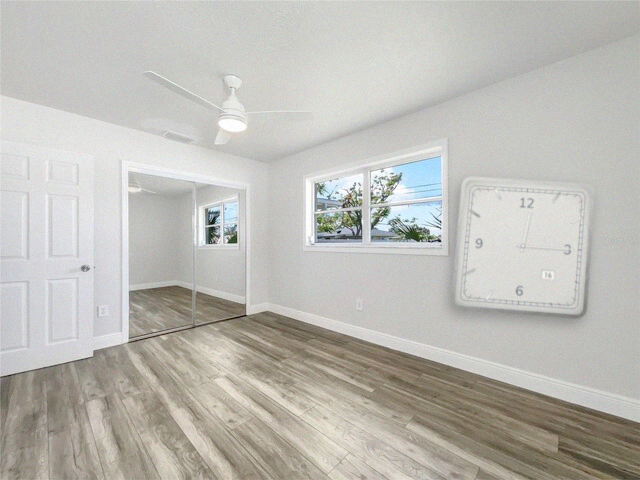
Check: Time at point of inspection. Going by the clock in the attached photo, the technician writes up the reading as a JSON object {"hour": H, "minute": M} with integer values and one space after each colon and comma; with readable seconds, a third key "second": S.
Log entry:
{"hour": 12, "minute": 15}
